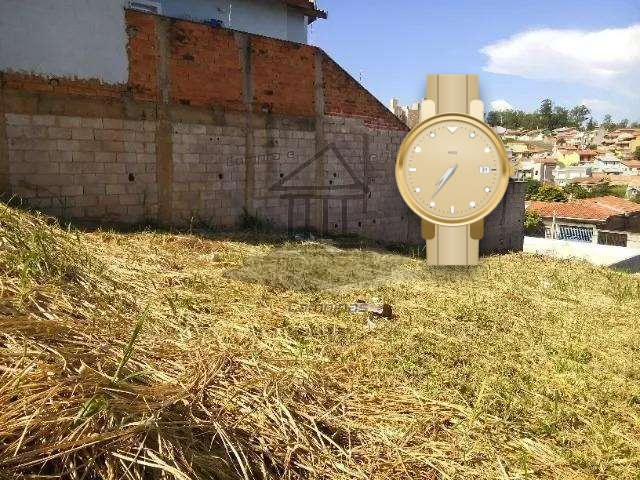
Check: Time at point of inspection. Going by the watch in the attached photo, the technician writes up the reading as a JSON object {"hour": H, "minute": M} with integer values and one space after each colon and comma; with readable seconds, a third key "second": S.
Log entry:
{"hour": 7, "minute": 36}
